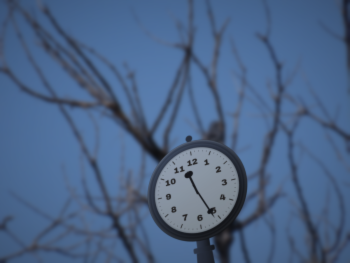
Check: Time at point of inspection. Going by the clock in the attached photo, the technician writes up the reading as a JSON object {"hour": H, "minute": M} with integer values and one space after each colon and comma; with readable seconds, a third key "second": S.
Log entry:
{"hour": 11, "minute": 26}
